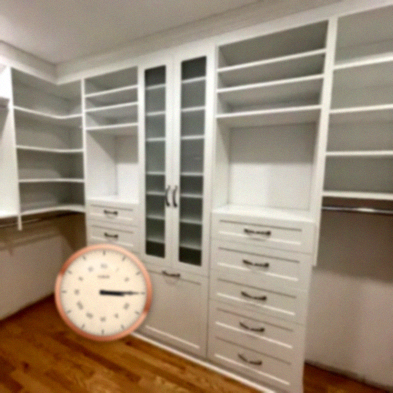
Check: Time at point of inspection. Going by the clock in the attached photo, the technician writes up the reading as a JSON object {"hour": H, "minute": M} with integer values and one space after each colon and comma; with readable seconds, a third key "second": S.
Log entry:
{"hour": 3, "minute": 15}
